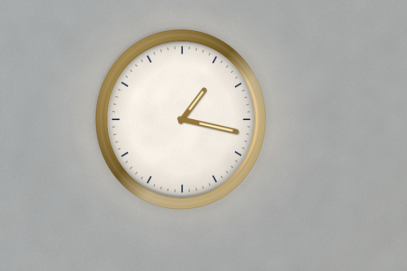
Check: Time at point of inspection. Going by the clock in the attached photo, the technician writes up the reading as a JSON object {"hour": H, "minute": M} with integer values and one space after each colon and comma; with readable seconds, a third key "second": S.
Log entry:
{"hour": 1, "minute": 17}
